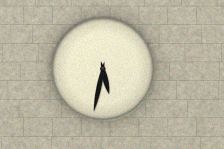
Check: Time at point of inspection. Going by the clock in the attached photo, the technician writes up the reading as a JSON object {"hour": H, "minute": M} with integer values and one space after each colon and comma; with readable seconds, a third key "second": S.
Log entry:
{"hour": 5, "minute": 32}
